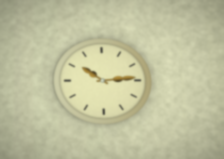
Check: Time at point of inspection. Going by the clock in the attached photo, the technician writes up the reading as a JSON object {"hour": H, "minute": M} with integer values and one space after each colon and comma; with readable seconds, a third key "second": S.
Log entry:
{"hour": 10, "minute": 14}
